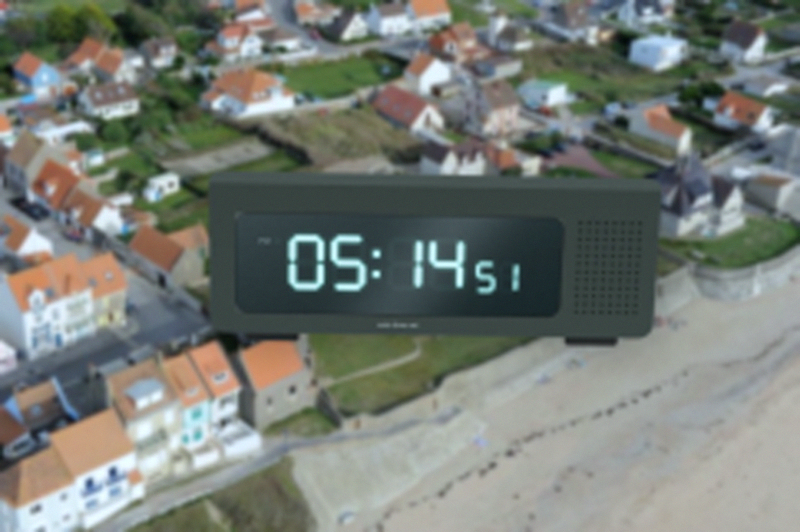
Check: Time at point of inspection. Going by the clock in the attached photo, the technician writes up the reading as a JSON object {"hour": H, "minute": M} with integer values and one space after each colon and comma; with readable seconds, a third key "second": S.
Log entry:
{"hour": 5, "minute": 14, "second": 51}
